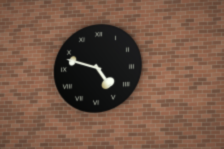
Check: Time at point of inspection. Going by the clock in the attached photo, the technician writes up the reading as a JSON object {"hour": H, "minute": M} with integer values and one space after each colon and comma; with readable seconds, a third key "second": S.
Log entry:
{"hour": 4, "minute": 48}
